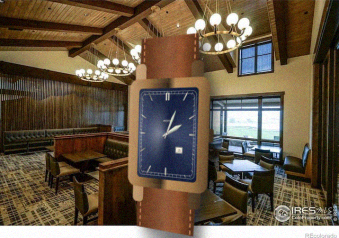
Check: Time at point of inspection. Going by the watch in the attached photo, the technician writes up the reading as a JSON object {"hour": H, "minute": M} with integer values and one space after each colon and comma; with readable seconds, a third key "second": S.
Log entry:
{"hour": 2, "minute": 4}
